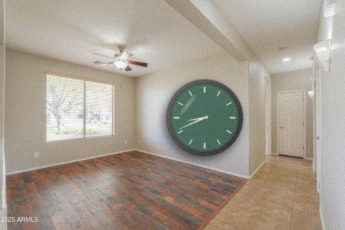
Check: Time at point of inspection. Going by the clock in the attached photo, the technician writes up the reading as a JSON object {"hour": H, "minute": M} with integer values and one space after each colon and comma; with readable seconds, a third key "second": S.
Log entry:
{"hour": 8, "minute": 41}
